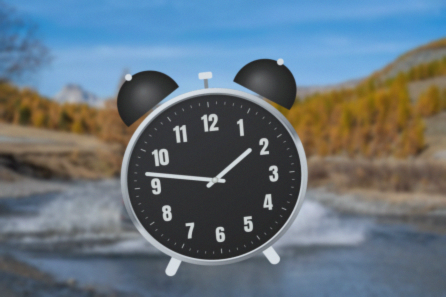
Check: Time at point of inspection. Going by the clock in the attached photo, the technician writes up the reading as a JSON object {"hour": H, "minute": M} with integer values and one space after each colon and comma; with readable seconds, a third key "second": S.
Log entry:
{"hour": 1, "minute": 47}
